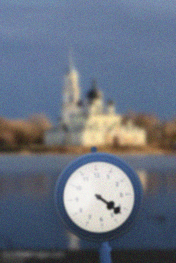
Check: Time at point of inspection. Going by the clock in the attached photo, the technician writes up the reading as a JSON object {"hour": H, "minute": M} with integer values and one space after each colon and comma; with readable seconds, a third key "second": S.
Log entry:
{"hour": 4, "minute": 22}
